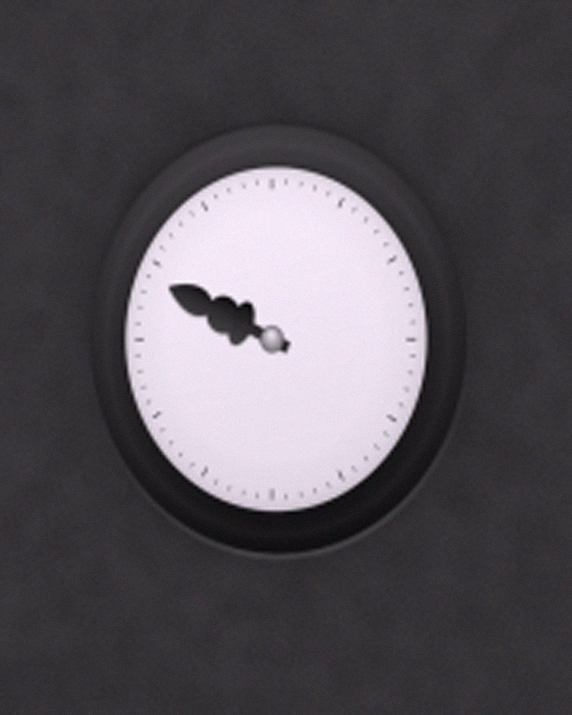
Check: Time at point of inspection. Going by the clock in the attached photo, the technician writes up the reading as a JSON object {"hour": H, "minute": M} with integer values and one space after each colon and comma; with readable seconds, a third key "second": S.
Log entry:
{"hour": 9, "minute": 49}
